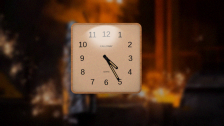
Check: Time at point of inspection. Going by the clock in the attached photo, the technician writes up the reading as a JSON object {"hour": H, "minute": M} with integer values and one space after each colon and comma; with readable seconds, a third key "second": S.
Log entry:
{"hour": 4, "minute": 25}
